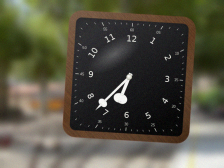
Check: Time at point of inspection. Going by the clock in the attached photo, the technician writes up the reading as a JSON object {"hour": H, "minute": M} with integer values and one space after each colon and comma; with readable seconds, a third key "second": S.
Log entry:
{"hour": 6, "minute": 37}
